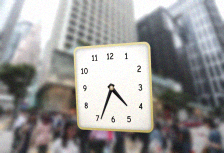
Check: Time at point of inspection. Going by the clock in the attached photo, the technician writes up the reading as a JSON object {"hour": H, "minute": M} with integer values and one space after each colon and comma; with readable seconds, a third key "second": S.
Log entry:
{"hour": 4, "minute": 34}
